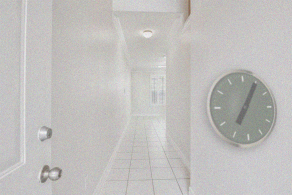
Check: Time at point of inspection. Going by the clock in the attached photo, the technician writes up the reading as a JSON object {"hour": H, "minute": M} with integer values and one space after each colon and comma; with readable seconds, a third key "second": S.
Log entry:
{"hour": 7, "minute": 5}
